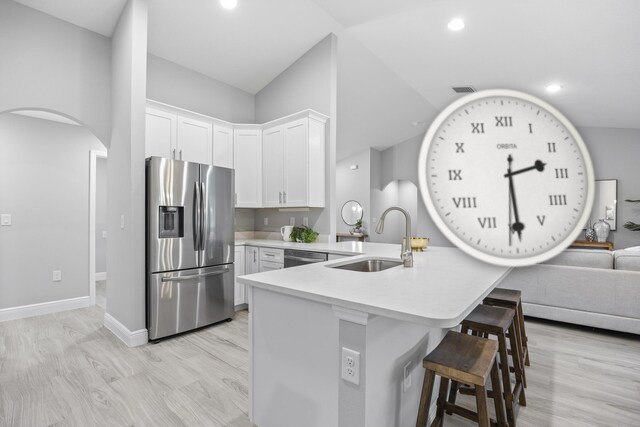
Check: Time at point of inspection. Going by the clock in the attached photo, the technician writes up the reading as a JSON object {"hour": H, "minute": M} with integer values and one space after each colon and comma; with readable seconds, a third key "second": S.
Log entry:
{"hour": 2, "minute": 29, "second": 31}
